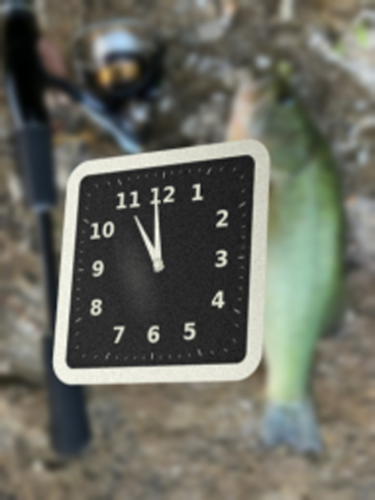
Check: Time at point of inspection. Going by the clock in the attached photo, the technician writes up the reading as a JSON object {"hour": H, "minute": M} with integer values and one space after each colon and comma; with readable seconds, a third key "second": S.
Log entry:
{"hour": 10, "minute": 59}
